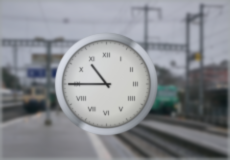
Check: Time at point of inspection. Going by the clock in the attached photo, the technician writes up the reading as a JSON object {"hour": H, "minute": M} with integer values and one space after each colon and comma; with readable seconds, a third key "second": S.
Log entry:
{"hour": 10, "minute": 45}
